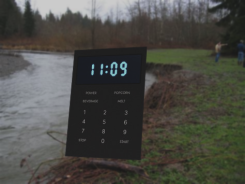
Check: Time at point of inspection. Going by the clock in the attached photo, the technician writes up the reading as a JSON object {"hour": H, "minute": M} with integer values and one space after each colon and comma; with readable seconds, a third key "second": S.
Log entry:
{"hour": 11, "minute": 9}
